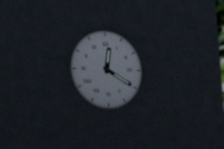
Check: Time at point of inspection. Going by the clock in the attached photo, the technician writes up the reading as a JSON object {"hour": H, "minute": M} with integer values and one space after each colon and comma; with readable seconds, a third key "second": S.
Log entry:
{"hour": 12, "minute": 20}
